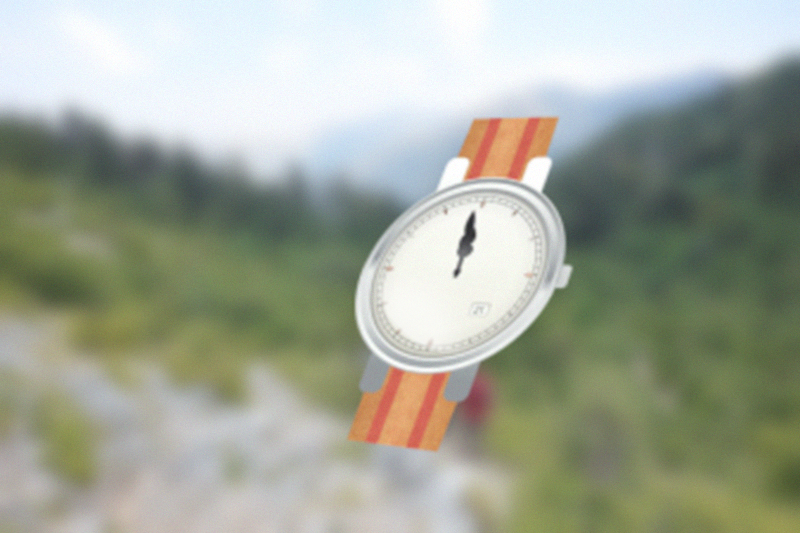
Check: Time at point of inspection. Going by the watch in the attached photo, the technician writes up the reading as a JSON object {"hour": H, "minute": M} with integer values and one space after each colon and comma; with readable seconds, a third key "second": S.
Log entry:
{"hour": 11, "minute": 59}
